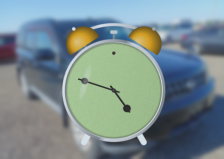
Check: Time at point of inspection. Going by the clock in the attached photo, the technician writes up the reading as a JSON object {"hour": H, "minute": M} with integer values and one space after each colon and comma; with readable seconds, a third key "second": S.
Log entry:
{"hour": 4, "minute": 48}
